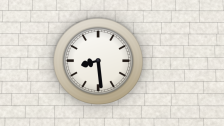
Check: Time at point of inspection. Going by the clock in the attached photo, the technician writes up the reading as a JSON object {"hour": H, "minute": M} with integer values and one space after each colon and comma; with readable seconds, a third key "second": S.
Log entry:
{"hour": 8, "minute": 29}
